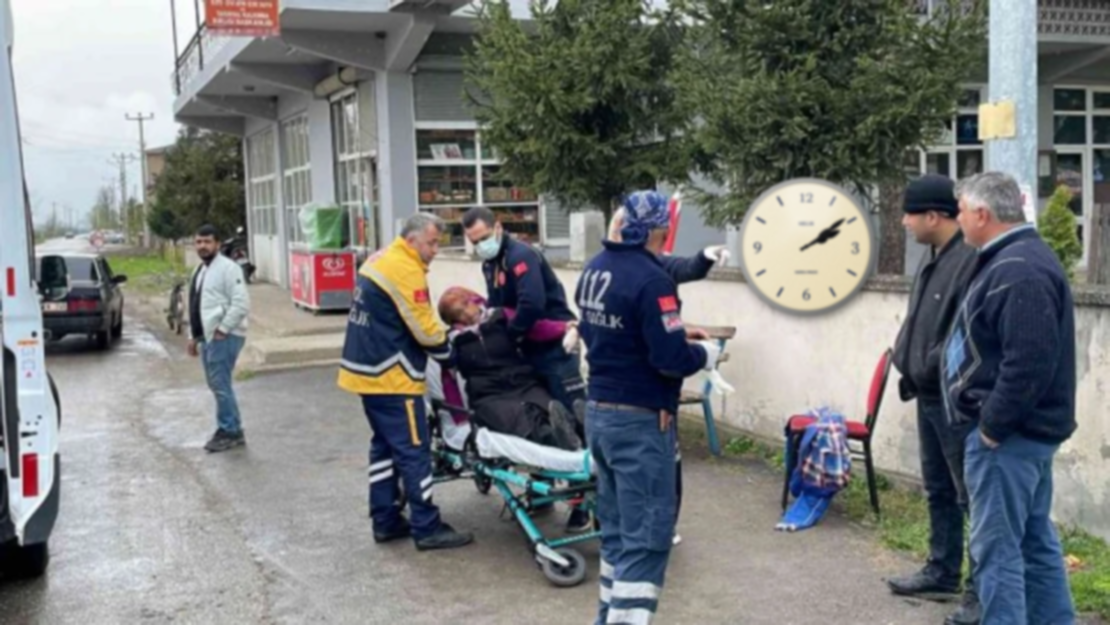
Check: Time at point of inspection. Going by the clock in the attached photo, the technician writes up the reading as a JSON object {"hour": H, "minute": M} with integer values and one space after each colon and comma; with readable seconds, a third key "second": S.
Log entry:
{"hour": 2, "minute": 9}
